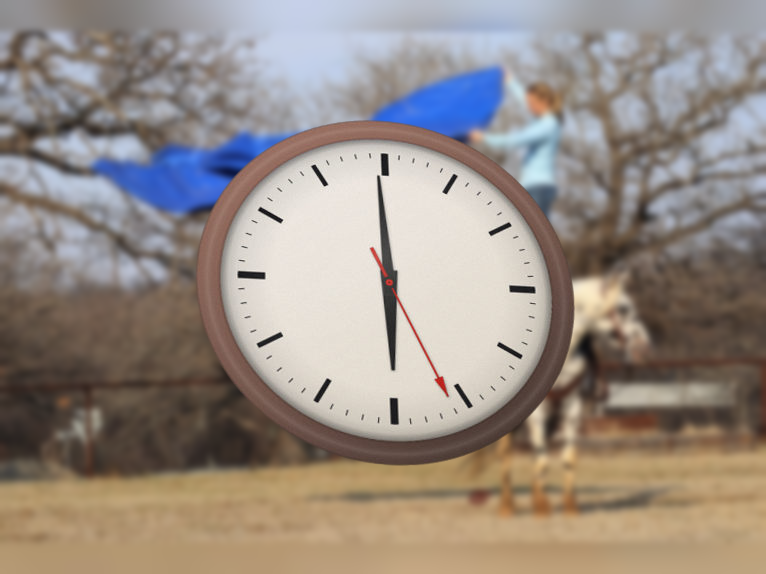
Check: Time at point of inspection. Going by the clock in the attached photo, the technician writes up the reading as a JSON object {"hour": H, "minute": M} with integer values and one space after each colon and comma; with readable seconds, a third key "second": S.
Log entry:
{"hour": 5, "minute": 59, "second": 26}
